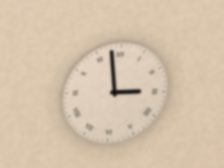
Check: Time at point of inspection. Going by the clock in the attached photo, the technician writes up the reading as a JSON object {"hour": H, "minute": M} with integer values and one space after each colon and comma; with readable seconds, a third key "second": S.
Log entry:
{"hour": 2, "minute": 58}
